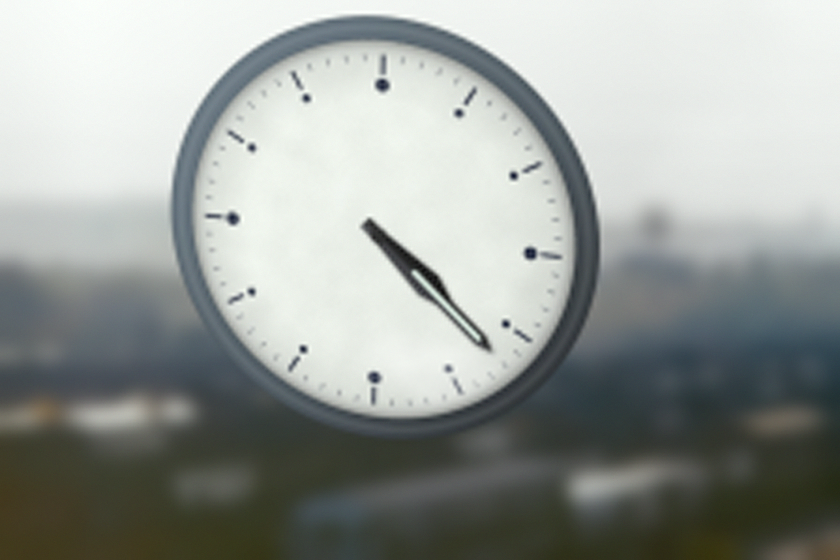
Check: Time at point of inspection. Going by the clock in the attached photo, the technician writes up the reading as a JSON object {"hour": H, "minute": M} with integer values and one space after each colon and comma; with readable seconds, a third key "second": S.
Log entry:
{"hour": 4, "minute": 22}
